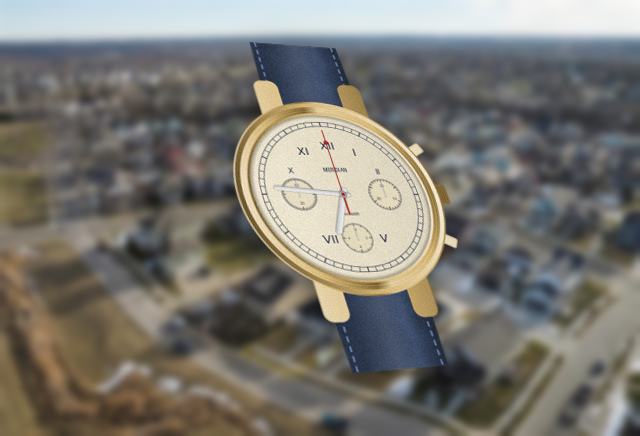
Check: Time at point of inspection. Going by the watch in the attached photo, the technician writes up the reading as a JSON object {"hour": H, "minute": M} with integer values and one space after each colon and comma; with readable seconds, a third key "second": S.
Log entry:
{"hour": 6, "minute": 46}
